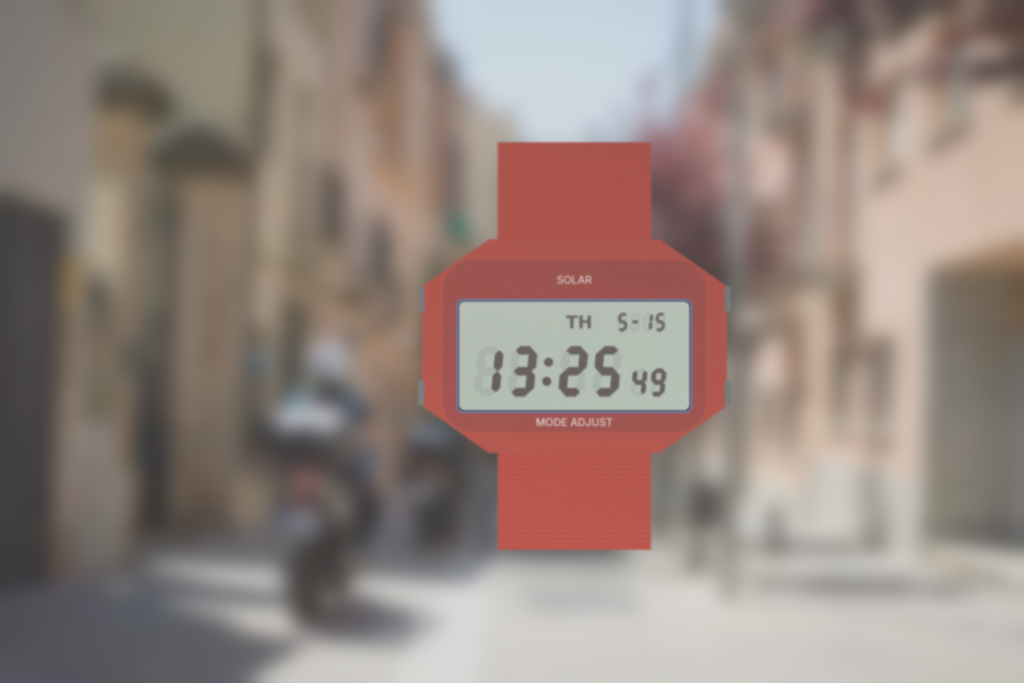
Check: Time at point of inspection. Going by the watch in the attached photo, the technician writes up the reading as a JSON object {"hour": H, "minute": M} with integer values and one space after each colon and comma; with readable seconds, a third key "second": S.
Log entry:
{"hour": 13, "minute": 25, "second": 49}
